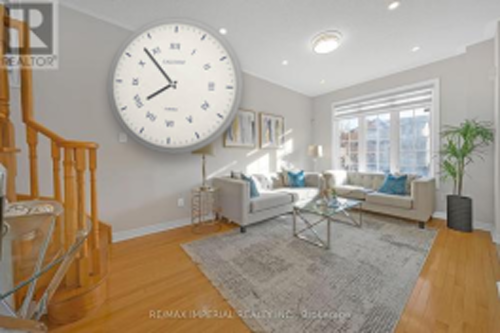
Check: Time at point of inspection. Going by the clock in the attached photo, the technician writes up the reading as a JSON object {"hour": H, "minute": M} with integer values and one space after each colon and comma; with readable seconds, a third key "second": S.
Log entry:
{"hour": 7, "minute": 53}
